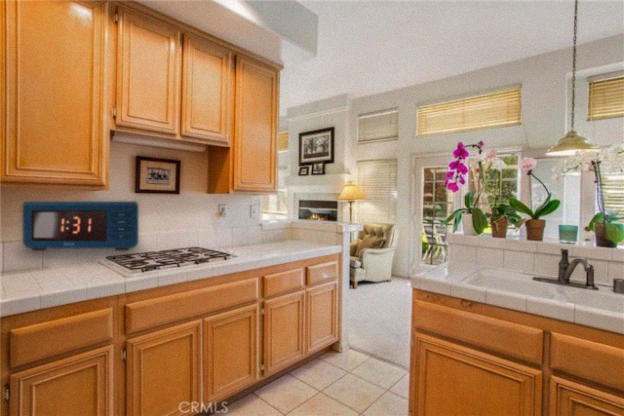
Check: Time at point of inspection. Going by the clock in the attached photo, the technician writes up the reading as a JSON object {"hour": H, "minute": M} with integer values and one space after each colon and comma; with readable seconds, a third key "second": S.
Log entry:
{"hour": 1, "minute": 31}
